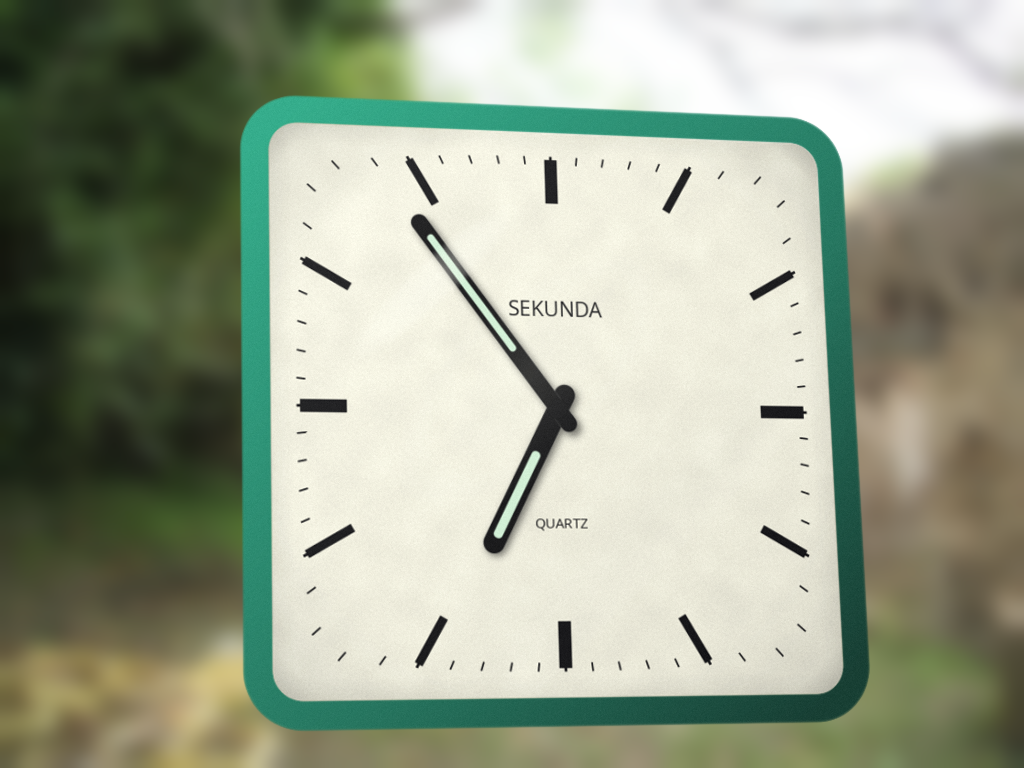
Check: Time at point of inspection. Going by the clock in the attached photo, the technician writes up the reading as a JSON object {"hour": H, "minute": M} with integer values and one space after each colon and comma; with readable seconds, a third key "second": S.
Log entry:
{"hour": 6, "minute": 54}
